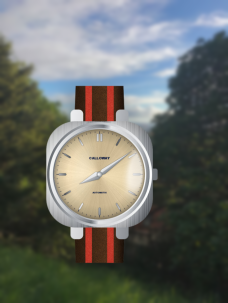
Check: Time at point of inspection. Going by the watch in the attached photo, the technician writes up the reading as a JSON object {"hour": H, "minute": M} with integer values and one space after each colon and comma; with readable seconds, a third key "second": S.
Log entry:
{"hour": 8, "minute": 9}
